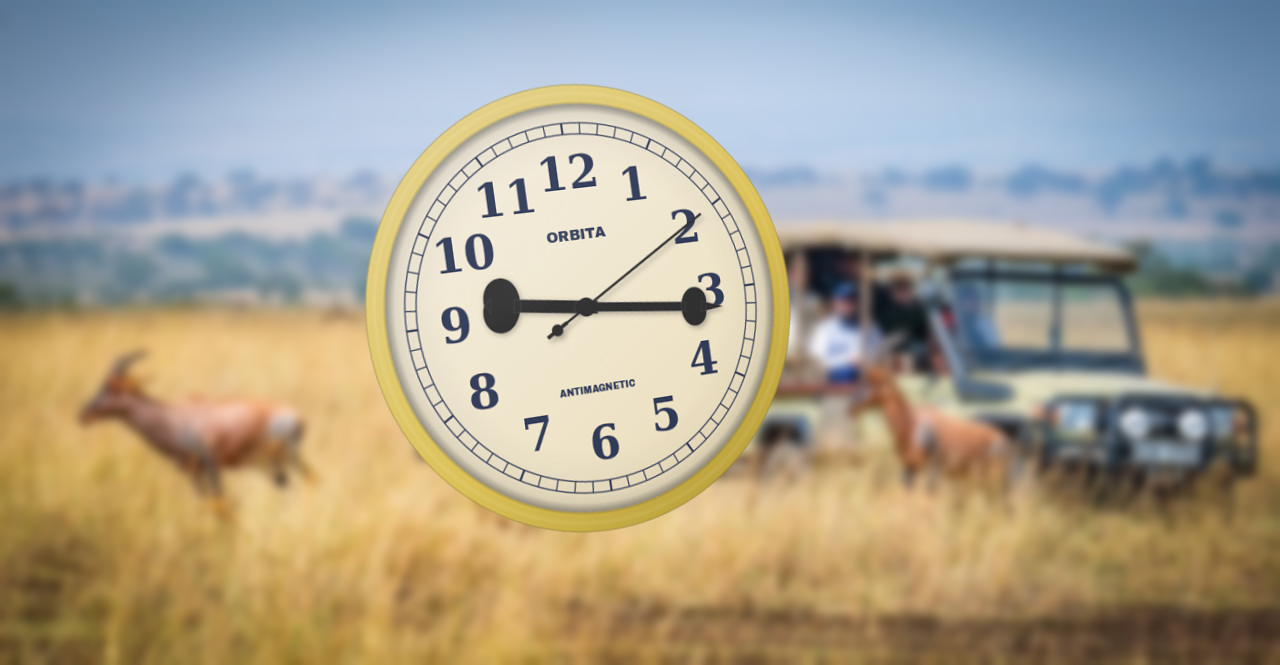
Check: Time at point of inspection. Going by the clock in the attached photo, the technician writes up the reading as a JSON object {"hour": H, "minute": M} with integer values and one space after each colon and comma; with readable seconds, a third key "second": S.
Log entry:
{"hour": 9, "minute": 16, "second": 10}
